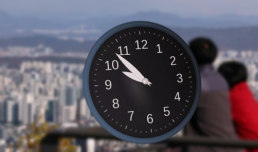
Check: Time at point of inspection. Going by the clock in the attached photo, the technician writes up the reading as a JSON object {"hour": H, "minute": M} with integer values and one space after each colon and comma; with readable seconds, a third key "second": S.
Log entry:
{"hour": 9, "minute": 53}
